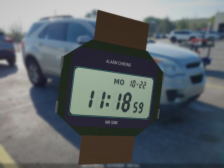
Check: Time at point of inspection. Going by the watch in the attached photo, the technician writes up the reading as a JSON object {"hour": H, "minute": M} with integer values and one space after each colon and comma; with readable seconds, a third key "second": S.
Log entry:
{"hour": 11, "minute": 18, "second": 59}
